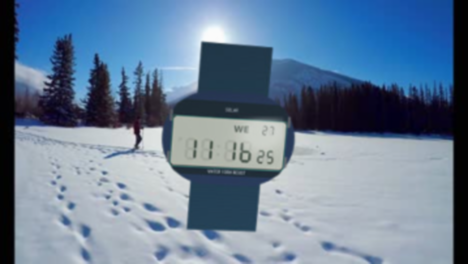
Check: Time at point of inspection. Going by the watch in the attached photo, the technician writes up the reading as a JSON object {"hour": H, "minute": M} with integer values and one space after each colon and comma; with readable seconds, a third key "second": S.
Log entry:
{"hour": 11, "minute": 16, "second": 25}
